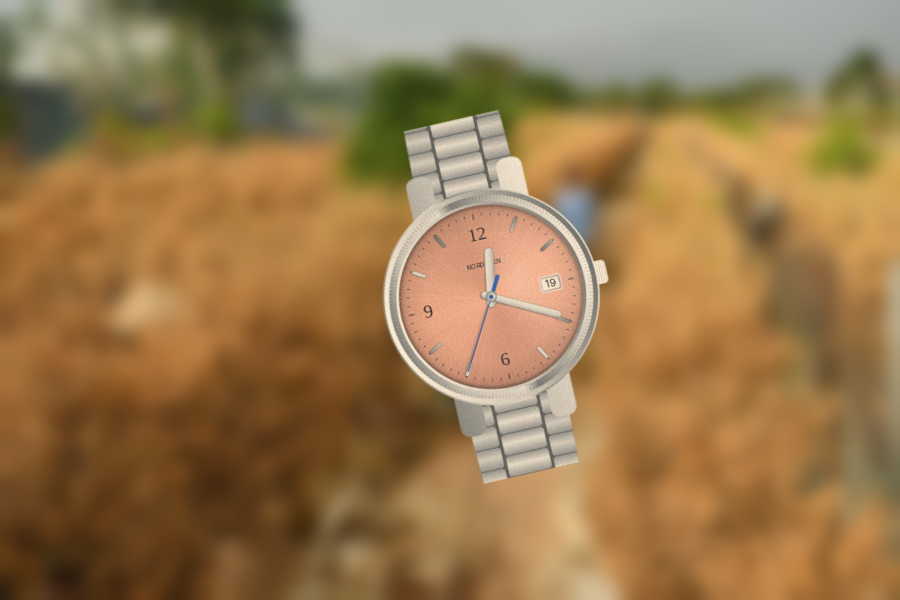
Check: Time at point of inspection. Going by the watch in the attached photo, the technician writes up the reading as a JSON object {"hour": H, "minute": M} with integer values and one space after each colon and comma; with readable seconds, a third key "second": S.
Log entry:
{"hour": 12, "minute": 19, "second": 35}
